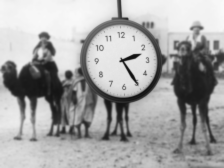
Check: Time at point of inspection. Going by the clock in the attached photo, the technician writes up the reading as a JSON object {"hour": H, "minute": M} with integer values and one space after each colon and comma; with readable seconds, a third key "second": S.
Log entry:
{"hour": 2, "minute": 25}
